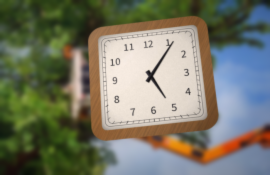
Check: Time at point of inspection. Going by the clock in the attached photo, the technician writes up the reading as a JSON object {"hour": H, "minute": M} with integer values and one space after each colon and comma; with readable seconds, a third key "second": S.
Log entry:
{"hour": 5, "minute": 6}
